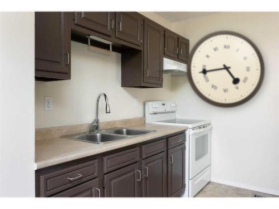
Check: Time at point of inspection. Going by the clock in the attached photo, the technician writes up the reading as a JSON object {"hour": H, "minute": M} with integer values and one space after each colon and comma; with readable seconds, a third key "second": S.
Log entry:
{"hour": 4, "minute": 43}
